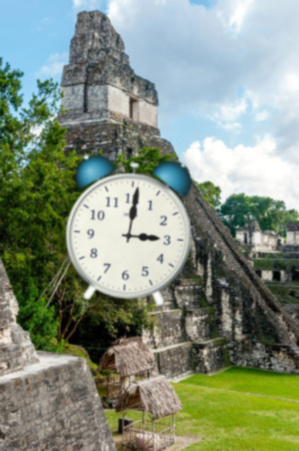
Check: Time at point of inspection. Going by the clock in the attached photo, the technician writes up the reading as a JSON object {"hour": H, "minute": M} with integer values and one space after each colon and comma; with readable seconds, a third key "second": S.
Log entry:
{"hour": 3, "minute": 1}
